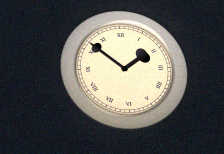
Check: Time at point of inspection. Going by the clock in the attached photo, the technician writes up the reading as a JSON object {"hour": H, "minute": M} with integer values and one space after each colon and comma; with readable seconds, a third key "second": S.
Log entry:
{"hour": 1, "minute": 52}
